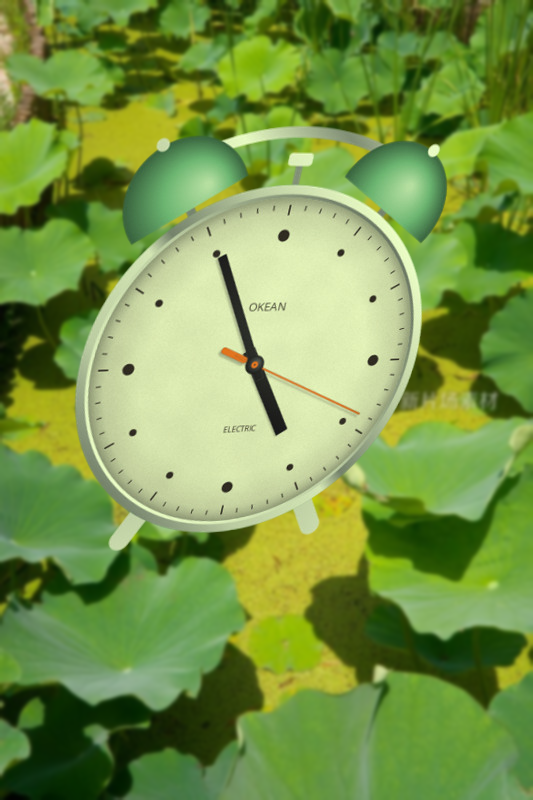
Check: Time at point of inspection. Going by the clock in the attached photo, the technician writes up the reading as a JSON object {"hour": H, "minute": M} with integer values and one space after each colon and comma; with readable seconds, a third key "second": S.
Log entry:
{"hour": 4, "minute": 55, "second": 19}
